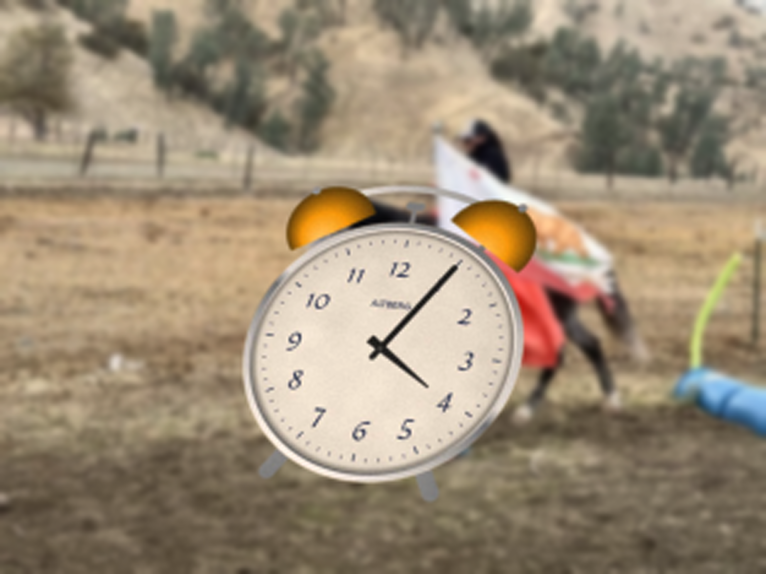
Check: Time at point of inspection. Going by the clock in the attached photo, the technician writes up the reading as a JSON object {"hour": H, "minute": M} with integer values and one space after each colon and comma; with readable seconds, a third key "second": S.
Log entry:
{"hour": 4, "minute": 5}
